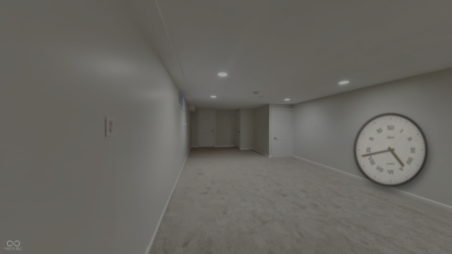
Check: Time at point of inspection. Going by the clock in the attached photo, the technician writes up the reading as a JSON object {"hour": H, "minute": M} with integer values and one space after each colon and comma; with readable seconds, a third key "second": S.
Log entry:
{"hour": 4, "minute": 43}
